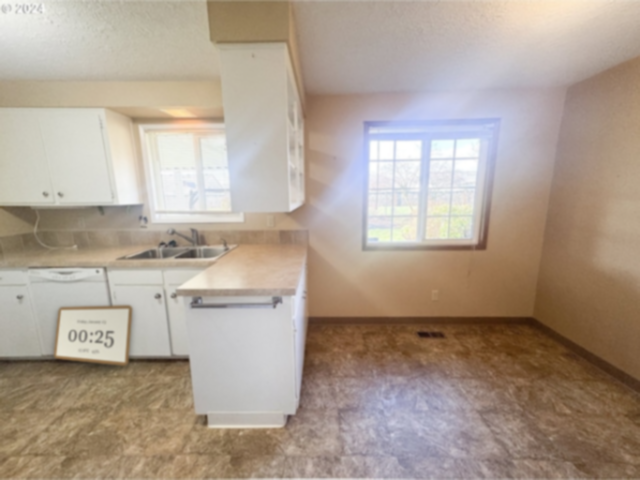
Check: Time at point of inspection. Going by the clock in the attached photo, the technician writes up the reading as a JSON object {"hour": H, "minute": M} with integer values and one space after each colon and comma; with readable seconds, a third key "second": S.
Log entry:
{"hour": 0, "minute": 25}
